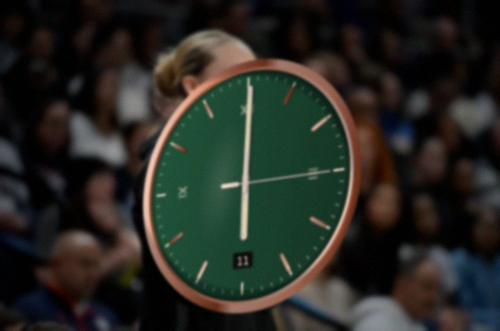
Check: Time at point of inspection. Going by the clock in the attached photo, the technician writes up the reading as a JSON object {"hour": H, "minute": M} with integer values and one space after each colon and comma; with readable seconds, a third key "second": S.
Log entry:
{"hour": 6, "minute": 0, "second": 15}
